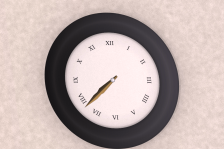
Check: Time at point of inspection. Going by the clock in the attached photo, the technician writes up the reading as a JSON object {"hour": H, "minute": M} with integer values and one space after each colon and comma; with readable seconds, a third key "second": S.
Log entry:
{"hour": 7, "minute": 38}
